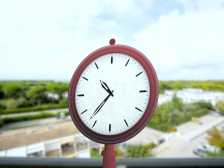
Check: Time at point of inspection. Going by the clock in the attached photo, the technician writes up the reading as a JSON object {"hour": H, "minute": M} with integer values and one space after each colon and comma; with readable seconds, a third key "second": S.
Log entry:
{"hour": 10, "minute": 37}
